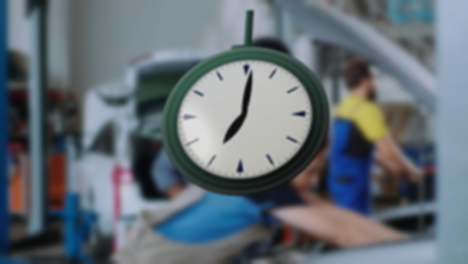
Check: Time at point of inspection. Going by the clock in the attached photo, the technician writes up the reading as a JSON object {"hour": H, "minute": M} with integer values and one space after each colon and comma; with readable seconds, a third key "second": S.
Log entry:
{"hour": 7, "minute": 1}
